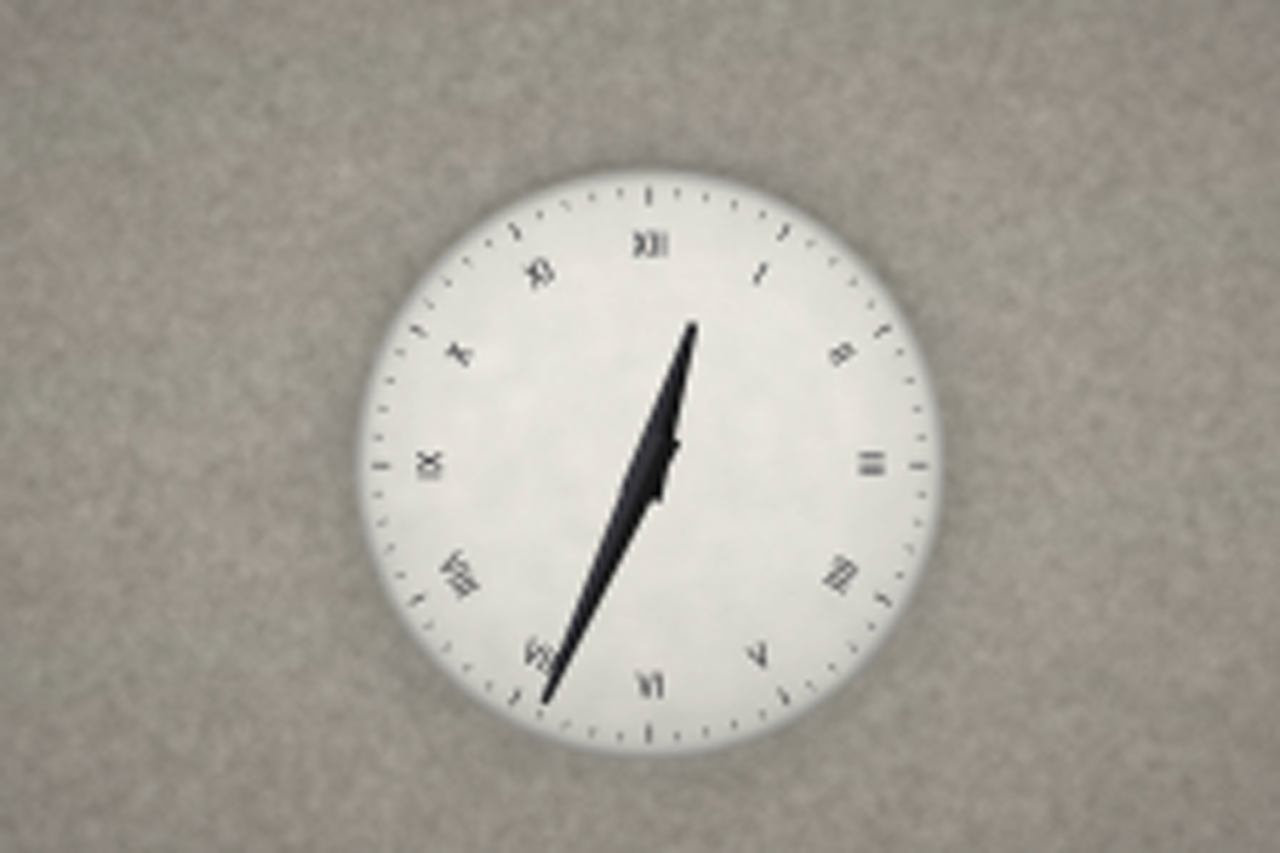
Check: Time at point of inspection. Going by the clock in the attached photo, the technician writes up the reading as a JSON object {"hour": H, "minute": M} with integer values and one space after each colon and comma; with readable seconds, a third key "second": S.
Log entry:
{"hour": 12, "minute": 34}
